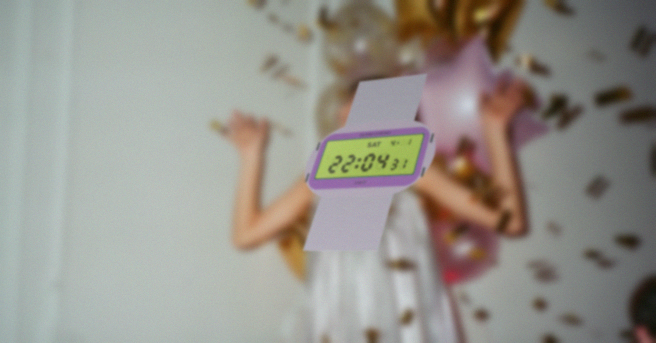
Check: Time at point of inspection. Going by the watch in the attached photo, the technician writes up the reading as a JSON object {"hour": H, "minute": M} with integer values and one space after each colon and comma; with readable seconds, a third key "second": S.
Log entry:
{"hour": 22, "minute": 4, "second": 31}
